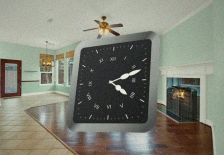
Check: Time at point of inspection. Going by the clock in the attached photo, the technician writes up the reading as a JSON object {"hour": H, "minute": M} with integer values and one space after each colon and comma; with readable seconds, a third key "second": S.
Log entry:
{"hour": 4, "minute": 12}
